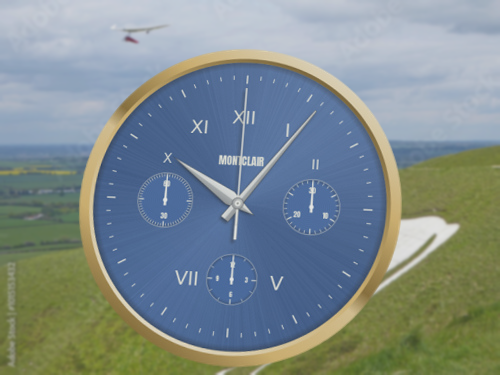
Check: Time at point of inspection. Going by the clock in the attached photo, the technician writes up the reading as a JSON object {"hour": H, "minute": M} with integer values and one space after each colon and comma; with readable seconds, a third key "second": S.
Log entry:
{"hour": 10, "minute": 6}
